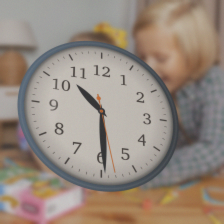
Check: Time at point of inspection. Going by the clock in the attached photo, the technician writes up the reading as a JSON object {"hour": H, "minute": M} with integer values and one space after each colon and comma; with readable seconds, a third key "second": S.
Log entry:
{"hour": 10, "minute": 29, "second": 28}
